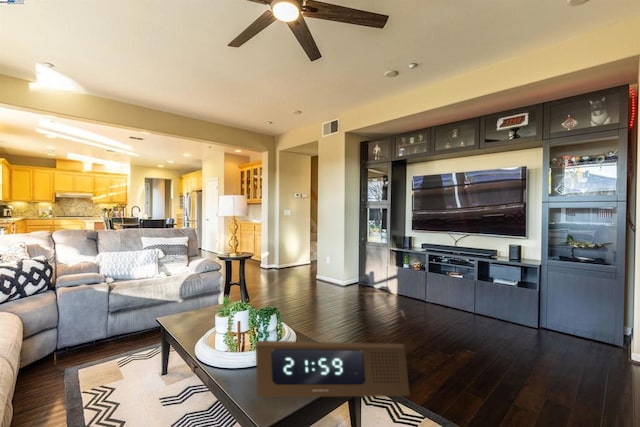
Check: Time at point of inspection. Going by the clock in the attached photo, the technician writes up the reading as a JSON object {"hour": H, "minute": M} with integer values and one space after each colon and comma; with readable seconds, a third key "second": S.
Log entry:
{"hour": 21, "minute": 59}
